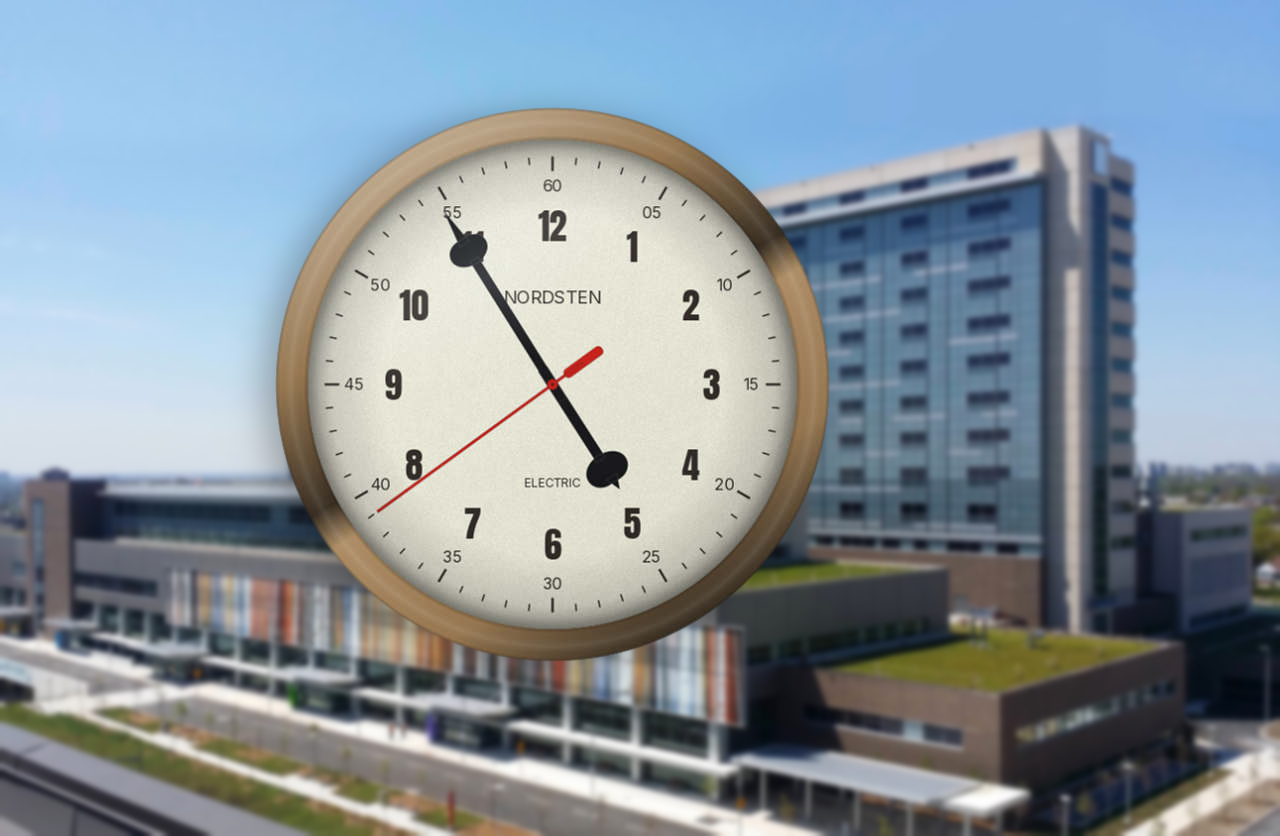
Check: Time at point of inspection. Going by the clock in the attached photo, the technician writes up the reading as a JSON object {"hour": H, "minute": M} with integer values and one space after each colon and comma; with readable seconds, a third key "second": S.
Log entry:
{"hour": 4, "minute": 54, "second": 39}
